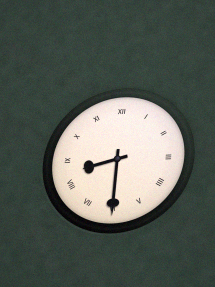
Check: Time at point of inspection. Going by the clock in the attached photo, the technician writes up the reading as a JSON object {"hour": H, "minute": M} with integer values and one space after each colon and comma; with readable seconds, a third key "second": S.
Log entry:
{"hour": 8, "minute": 30}
